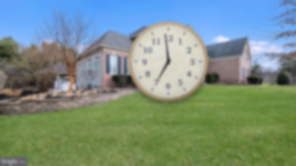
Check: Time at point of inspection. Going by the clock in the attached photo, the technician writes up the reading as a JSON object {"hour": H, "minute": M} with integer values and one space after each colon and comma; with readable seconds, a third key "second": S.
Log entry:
{"hour": 6, "minute": 59}
